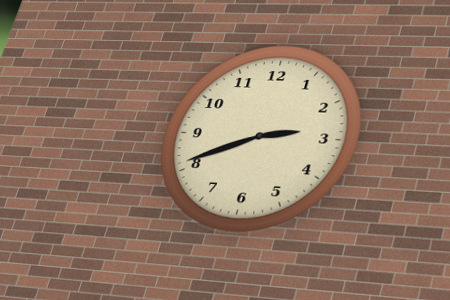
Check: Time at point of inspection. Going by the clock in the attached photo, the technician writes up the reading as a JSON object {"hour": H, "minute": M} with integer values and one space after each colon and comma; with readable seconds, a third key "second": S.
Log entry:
{"hour": 2, "minute": 41}
